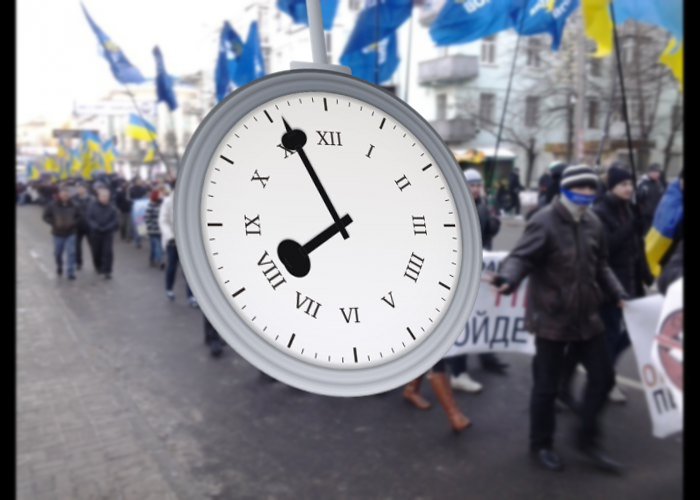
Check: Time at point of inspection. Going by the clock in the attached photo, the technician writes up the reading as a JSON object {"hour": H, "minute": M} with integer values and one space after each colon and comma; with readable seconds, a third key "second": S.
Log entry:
{"hour": 7, "minute": 56}
